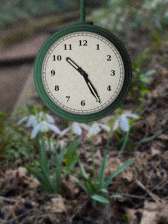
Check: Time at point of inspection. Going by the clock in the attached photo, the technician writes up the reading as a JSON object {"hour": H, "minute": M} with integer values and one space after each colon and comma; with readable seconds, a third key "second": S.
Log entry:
{"hour": 10, "minute": 25}
